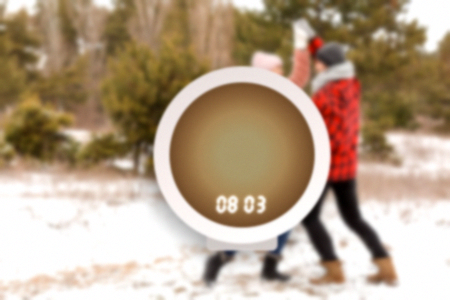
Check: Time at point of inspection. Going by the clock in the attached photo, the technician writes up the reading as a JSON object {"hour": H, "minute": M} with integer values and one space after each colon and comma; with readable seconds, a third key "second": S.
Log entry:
{"hour": 8, "minute": 3}
